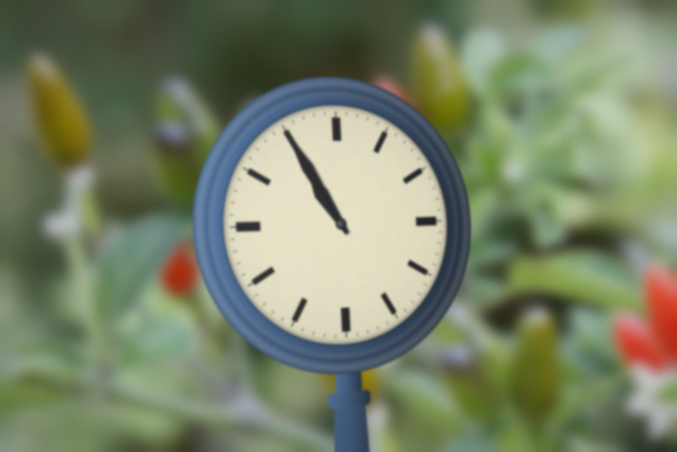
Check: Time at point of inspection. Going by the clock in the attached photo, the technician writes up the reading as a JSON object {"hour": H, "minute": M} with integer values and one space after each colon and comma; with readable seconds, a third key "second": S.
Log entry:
{"hour": 10, "minute": 55}
